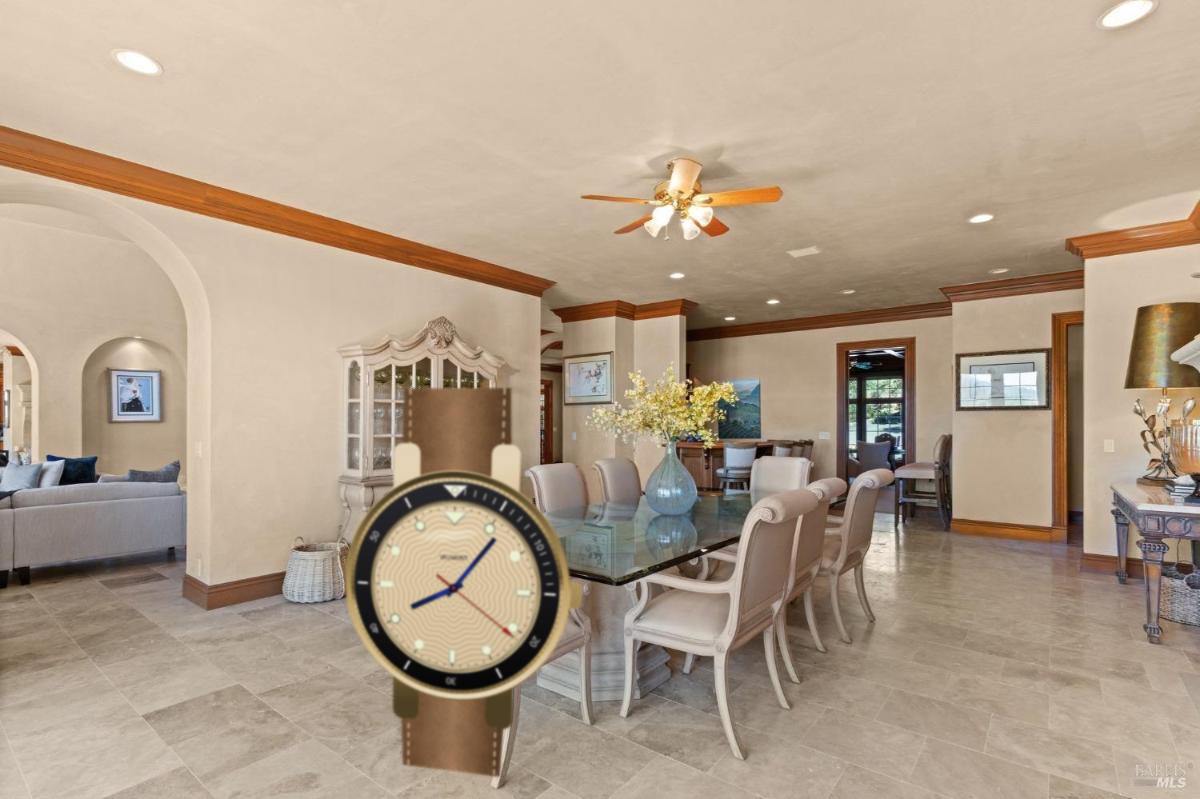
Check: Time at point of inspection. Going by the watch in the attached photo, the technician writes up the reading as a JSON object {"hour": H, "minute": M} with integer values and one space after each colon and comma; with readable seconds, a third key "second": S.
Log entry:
{"hour": 8, "minute": 6, "second": 21}
